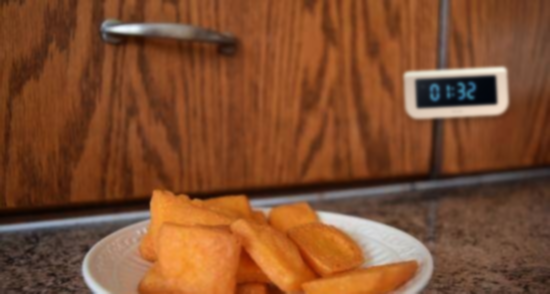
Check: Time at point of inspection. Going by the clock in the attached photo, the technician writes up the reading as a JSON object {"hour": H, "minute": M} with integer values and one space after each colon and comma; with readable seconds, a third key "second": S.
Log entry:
{"hour": 1, "minute": 32}
